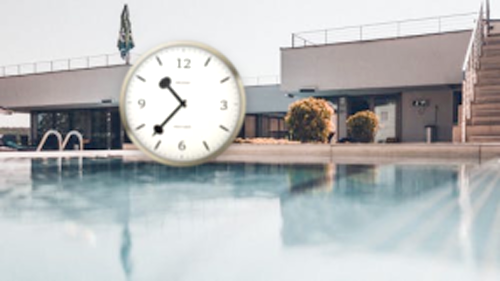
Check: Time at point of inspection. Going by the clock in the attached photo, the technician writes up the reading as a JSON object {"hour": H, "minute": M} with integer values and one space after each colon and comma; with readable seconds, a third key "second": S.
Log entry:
{"hour": 10, "minute": 37}
